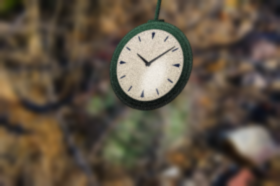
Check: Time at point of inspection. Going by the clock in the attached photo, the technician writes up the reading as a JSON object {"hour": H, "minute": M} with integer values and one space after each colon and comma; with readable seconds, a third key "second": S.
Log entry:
{"hour": 10, "minute": 9}
